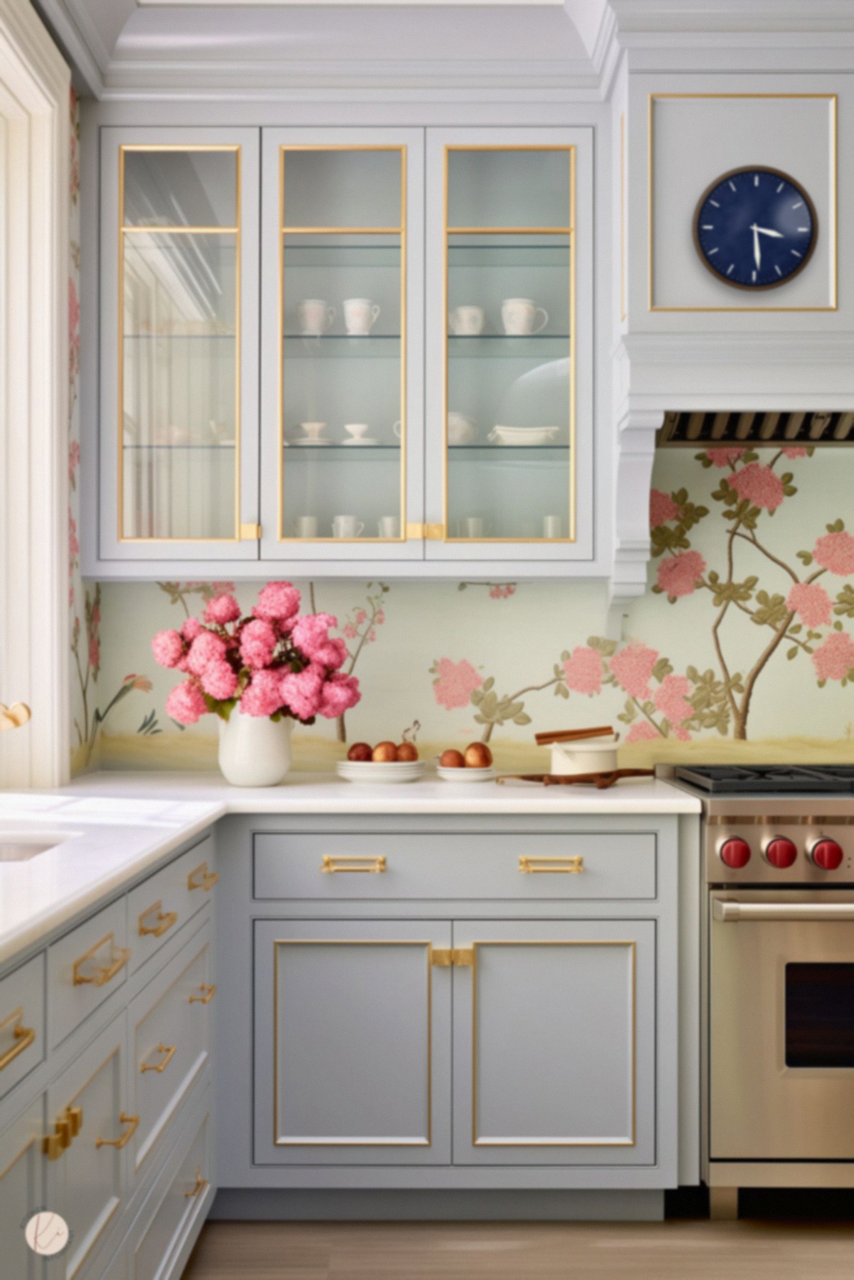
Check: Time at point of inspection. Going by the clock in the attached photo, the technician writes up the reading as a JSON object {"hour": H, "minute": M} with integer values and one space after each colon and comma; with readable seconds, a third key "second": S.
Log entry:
{"hour": 3, "minute": 29}
